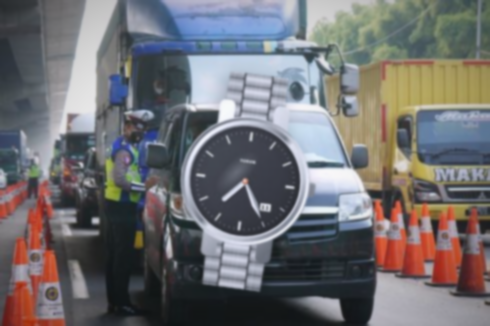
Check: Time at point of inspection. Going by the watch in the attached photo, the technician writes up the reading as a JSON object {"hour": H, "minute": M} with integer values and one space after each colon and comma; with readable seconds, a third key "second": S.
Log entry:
{"hour": 7, "minute": 25}
